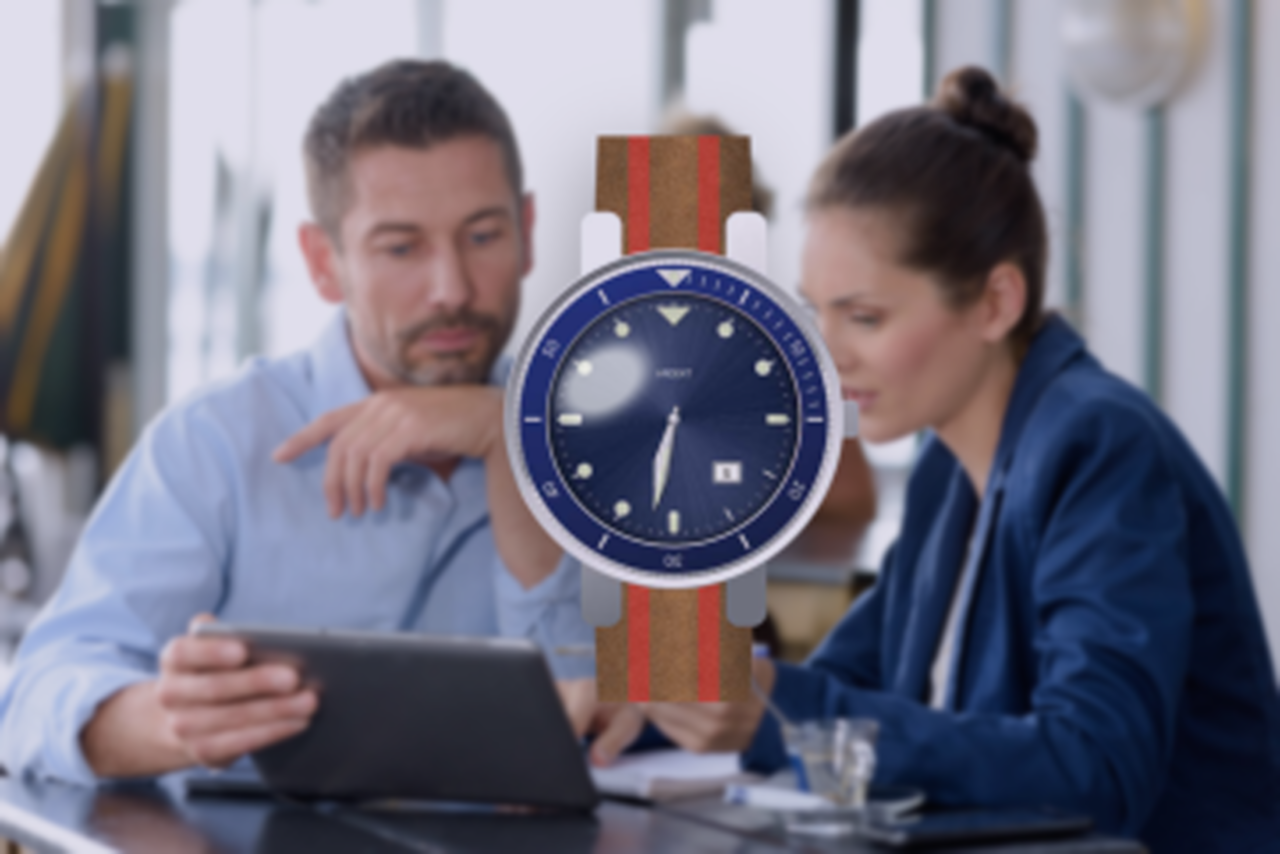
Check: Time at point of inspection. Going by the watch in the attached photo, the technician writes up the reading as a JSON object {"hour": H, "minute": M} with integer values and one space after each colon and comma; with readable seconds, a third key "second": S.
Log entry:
{"hour": 6, "minute": 32}
